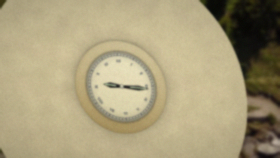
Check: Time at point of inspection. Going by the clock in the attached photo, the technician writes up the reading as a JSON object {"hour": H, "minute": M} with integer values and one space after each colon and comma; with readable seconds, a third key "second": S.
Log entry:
{"hour": 9, "minute": 16}
